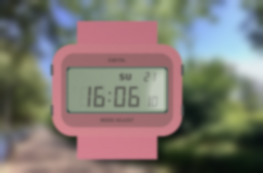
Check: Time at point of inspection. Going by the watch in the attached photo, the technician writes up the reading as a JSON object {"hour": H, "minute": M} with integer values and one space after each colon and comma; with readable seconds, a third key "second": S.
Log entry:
{"hour": 16, "minute": 6}
